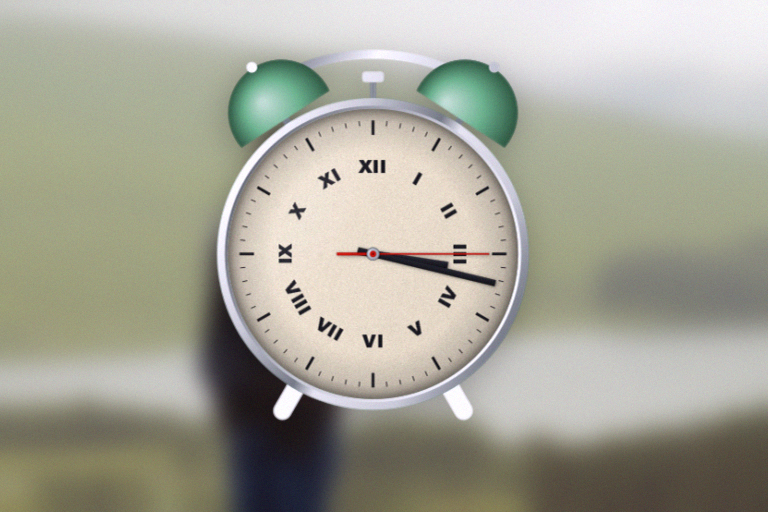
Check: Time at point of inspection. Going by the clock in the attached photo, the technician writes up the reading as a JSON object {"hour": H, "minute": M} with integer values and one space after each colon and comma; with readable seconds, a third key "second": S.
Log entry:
{"hour": 3, "minute": 17, "second": 15}
